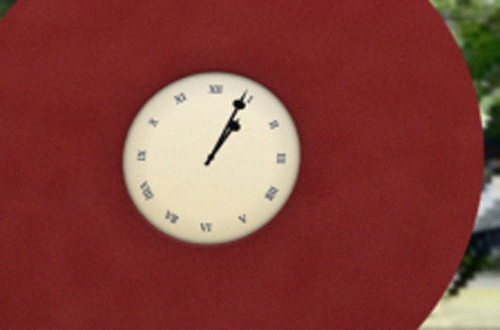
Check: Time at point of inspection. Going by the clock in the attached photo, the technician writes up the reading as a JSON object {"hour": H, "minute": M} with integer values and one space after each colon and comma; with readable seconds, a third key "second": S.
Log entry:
{"hour": 1, "minute": 4}
